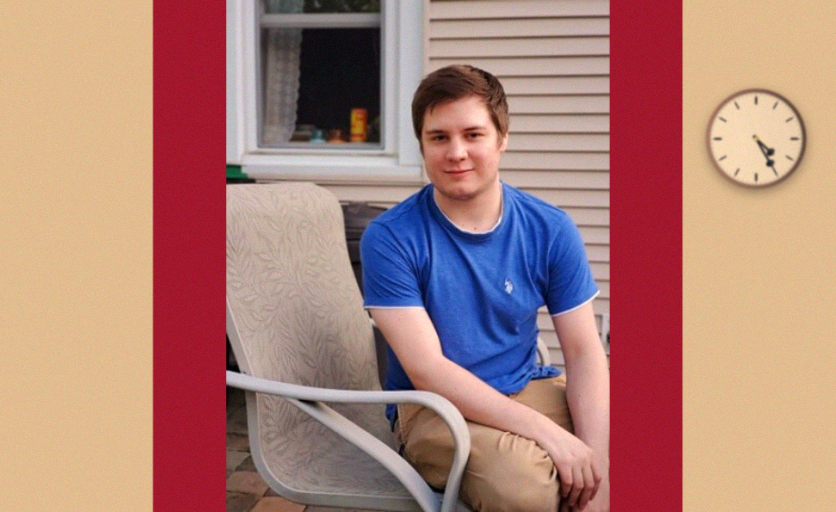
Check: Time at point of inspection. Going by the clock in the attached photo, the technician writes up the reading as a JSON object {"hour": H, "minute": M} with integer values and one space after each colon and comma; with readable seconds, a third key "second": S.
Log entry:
{"hour": 4, "minute": 25}
